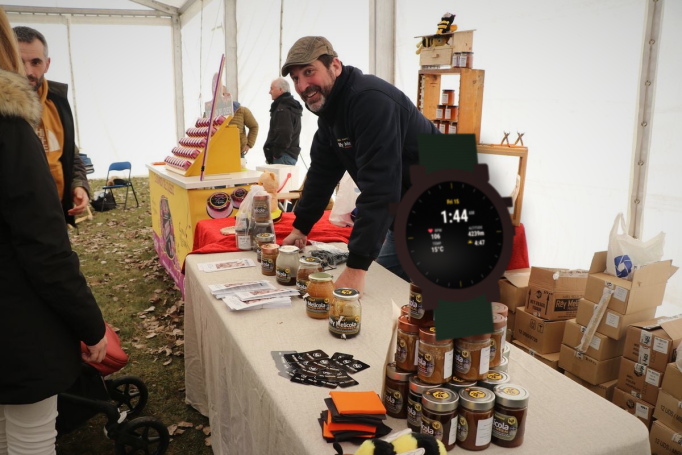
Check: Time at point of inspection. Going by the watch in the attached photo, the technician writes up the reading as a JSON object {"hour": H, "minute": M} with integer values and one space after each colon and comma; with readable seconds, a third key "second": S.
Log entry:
{"hour": 1, "minute": 44}
